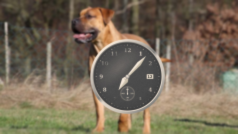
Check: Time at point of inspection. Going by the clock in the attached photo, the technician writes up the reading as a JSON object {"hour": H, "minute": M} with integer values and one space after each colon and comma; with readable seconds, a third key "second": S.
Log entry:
{"hour": 7, "minute": 7}
